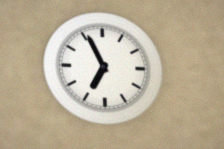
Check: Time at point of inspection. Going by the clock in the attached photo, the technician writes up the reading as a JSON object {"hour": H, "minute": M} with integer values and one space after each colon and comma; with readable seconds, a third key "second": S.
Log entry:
{"hour": 6, "minute": 56}
